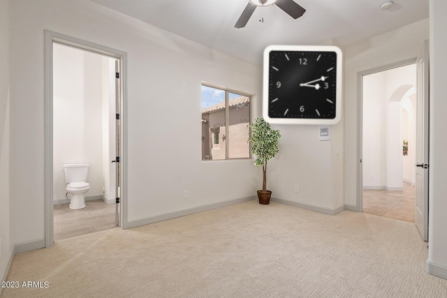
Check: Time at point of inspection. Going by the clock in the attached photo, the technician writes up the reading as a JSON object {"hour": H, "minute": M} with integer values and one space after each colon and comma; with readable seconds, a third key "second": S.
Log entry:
{"hour": 3, "minute": 12}
